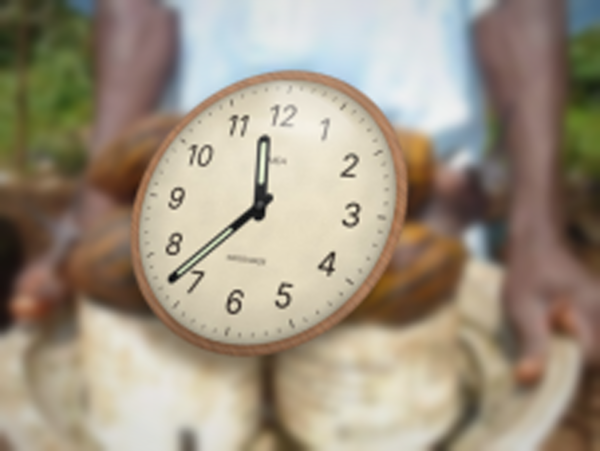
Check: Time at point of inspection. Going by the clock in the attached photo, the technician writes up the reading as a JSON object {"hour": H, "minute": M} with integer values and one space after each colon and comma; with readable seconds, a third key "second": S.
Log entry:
{"hour": 11, "minute": 37}
